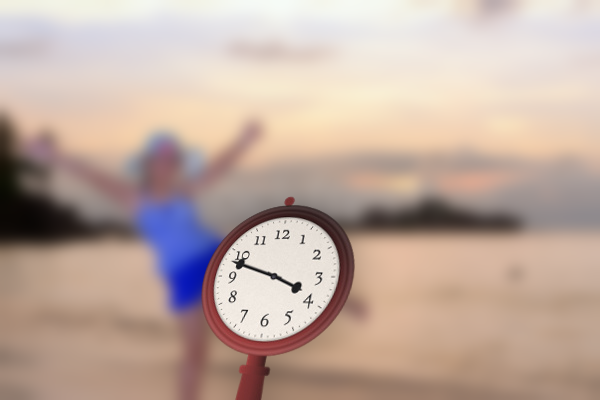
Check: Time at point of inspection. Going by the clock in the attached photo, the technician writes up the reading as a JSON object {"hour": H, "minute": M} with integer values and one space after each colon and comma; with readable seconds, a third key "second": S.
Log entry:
{"hour": 3, "minute": 48}
